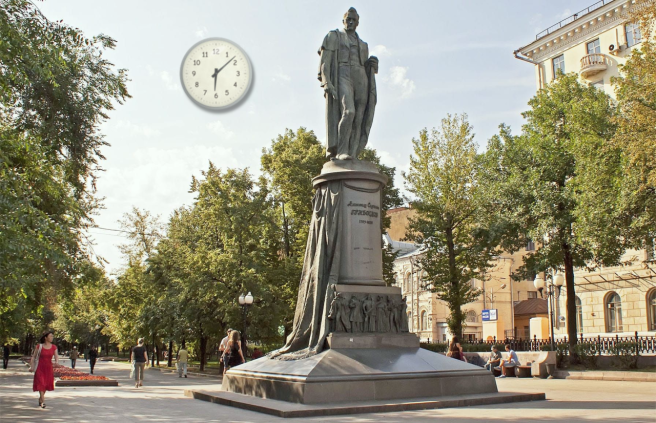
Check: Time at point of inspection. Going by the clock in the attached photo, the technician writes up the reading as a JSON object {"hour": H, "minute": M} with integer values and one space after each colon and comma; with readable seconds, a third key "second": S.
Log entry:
{"hour": 6, "minute": 8}
